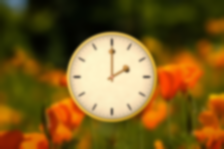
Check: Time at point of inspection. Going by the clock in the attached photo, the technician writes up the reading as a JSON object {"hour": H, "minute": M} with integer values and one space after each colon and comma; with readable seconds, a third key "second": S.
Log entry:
{"hour": 2, "minute": 0}
